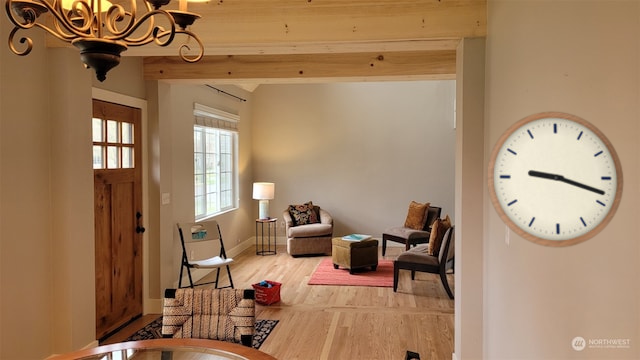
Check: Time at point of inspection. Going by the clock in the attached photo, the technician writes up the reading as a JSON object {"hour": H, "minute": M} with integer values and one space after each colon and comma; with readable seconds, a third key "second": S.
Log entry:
{"hour": 9, "minute": 18}
